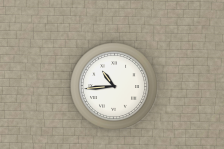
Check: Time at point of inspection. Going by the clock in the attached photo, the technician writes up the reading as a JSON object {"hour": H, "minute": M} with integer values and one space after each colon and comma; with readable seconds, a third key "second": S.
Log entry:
{"hour": 10, "minute": 44}
